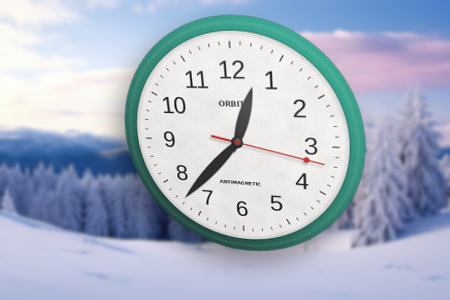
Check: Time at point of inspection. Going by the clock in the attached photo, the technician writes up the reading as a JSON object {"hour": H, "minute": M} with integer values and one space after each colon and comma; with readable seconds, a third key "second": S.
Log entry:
{"hour": 12, "minute": 37, "second": 17}
